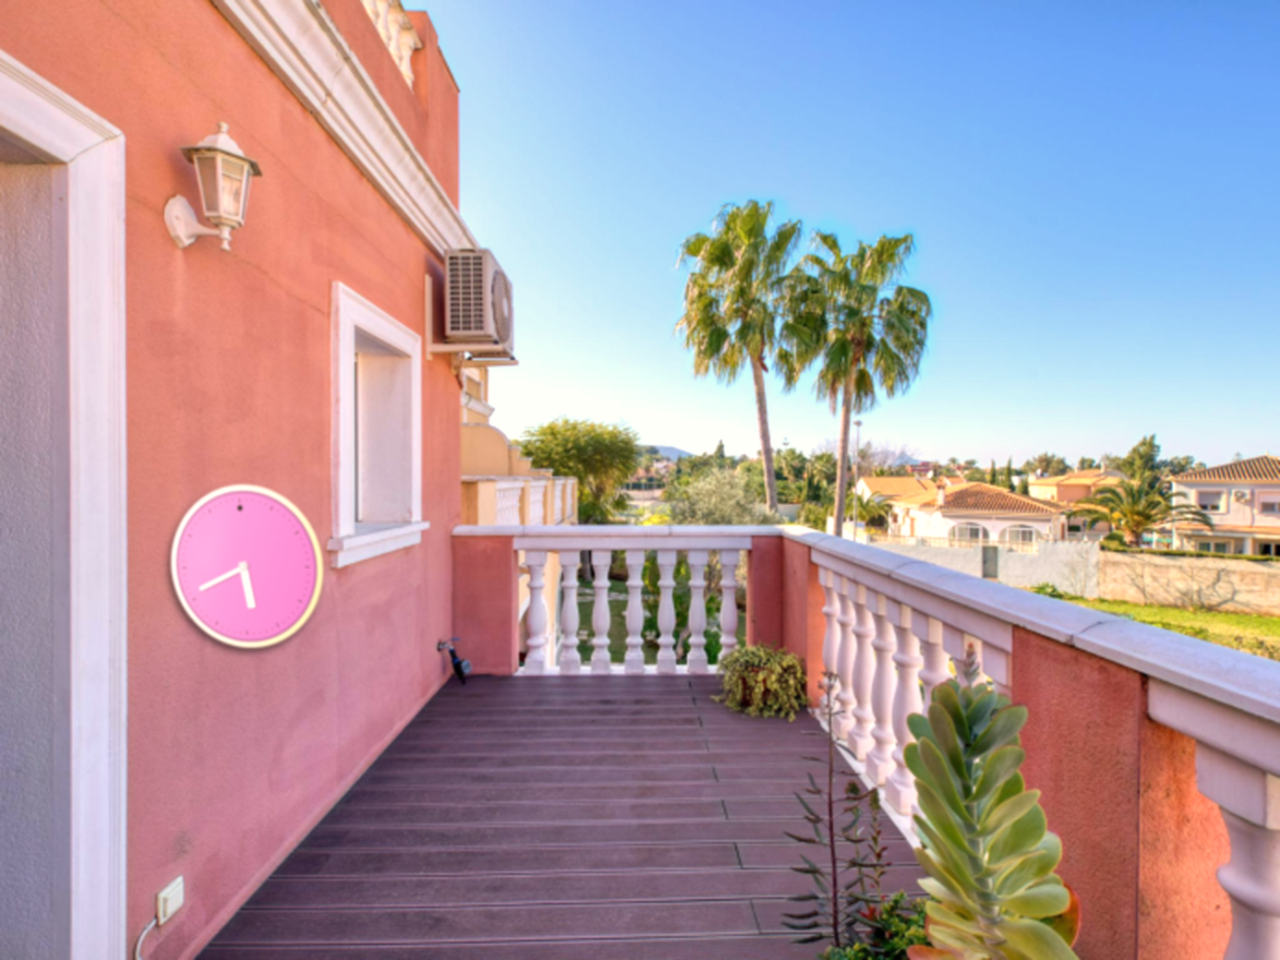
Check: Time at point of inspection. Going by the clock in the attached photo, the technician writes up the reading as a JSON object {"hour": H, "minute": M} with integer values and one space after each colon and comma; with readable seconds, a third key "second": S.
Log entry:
{"hour": 5, "minute": 41}
